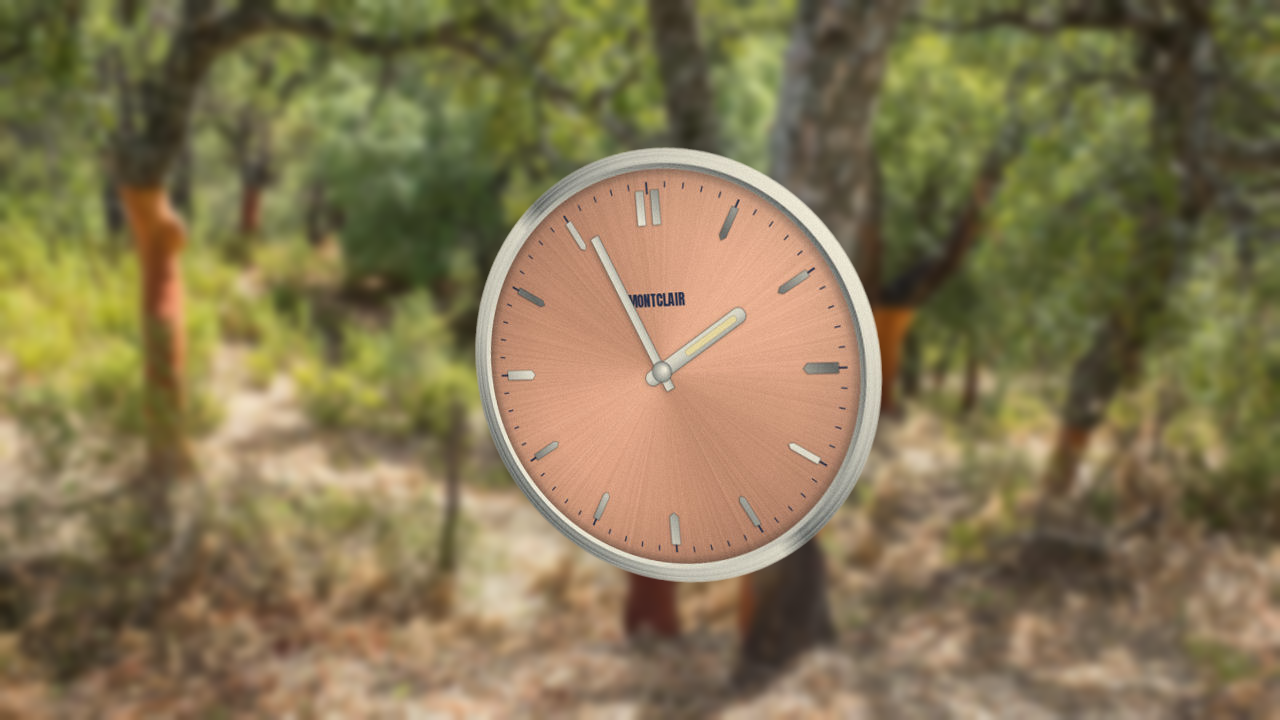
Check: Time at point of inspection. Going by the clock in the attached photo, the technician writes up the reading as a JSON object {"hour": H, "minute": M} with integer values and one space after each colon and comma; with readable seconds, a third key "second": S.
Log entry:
{"hour": 1, "minute": 56}
